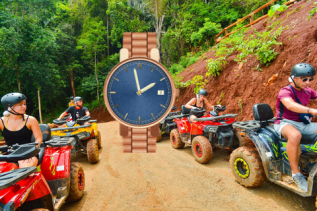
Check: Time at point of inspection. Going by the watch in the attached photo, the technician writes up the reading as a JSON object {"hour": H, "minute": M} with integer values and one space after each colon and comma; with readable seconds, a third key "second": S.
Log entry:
{"hour": 1, "minute": 58}
